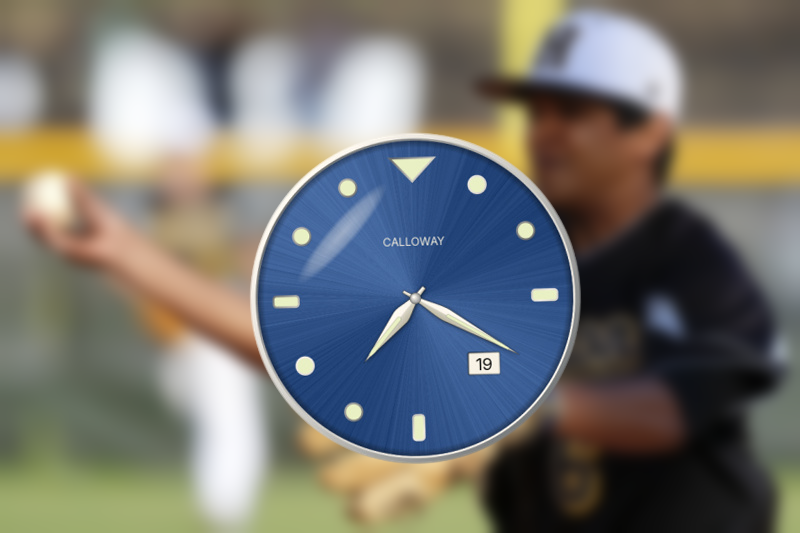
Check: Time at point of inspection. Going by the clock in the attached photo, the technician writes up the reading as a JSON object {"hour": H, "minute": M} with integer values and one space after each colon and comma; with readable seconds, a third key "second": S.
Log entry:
{"hour": 7, "minute": 20}
